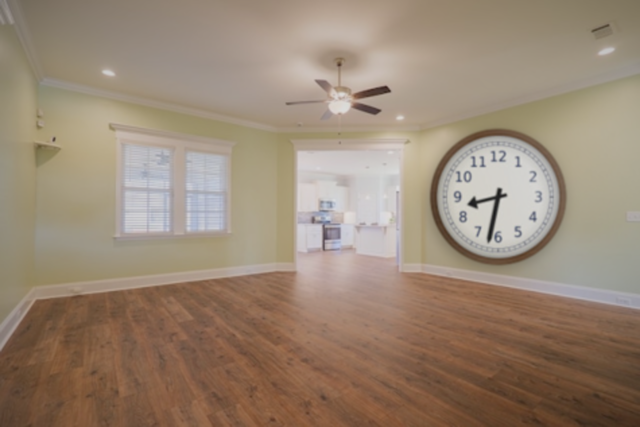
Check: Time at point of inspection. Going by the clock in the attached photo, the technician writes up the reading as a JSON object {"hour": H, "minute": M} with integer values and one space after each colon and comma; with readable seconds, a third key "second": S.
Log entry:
{"hour": 8, "minute": 32}
